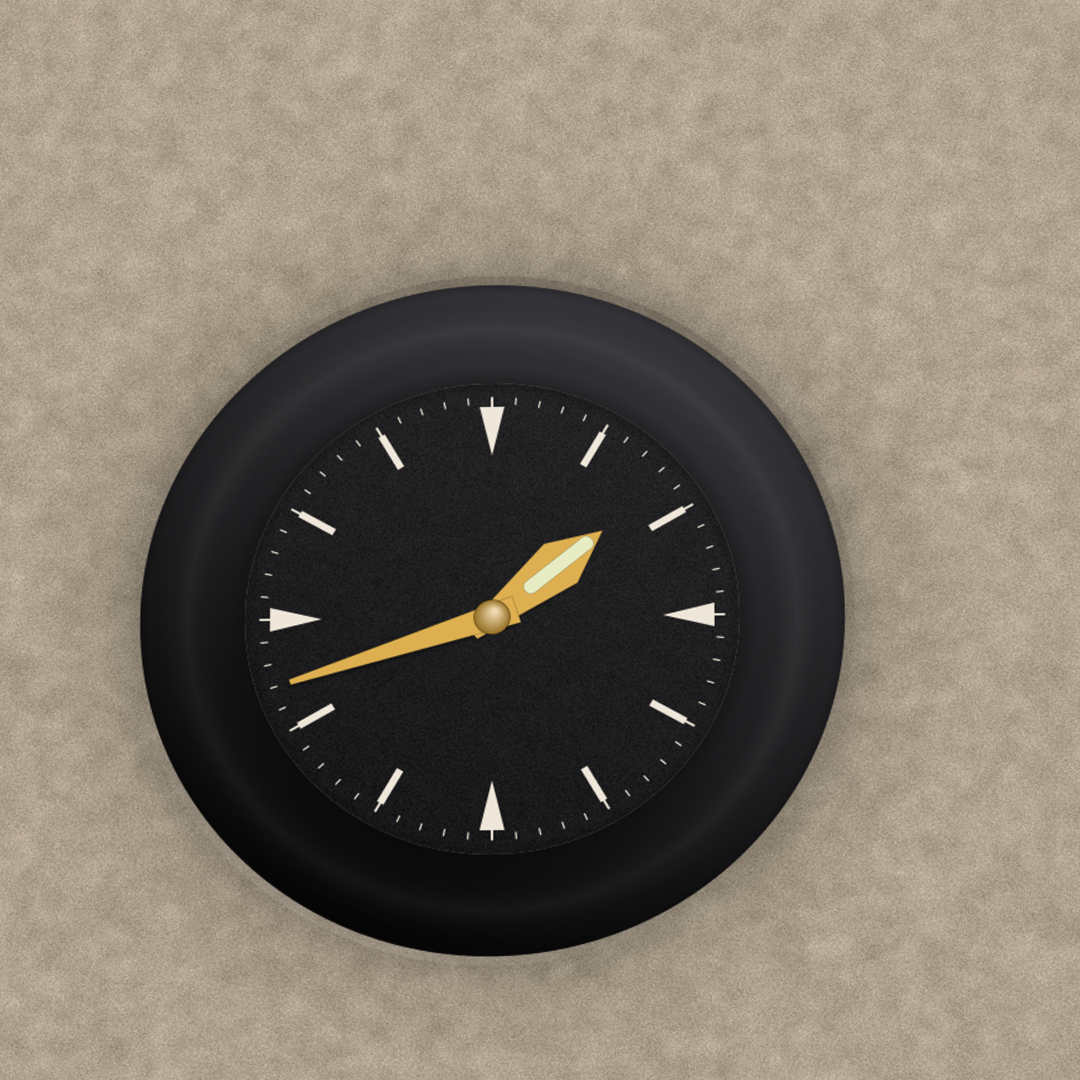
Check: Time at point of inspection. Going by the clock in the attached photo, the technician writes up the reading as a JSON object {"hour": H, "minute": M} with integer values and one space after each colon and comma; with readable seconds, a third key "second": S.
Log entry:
{"hour": 1, "minute": 42}
